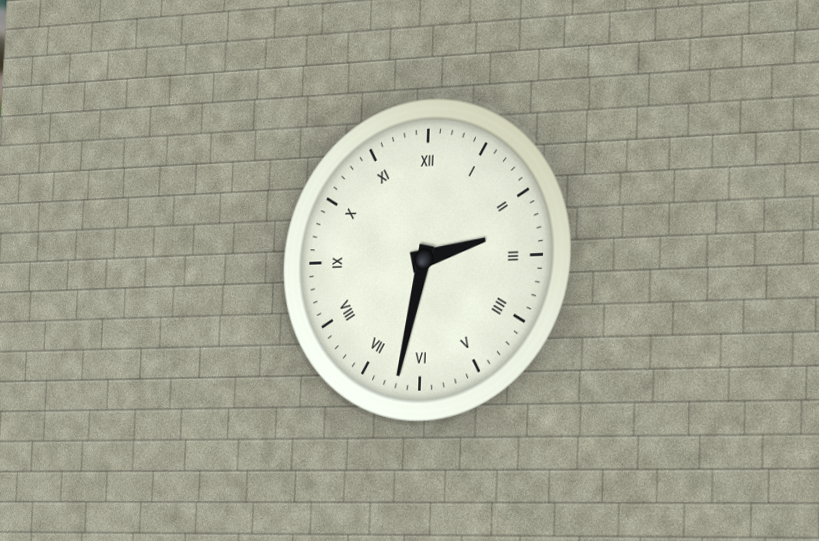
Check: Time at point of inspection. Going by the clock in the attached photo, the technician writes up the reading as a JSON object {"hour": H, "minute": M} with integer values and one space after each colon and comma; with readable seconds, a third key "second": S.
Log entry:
{"hour": 2, "minute": 32}
